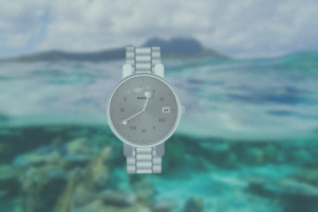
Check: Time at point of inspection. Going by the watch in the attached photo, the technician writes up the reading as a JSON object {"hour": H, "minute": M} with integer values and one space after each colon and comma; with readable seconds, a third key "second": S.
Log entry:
{"hour": 12, "minute": 40}
